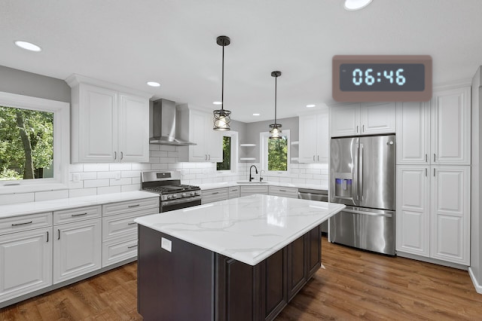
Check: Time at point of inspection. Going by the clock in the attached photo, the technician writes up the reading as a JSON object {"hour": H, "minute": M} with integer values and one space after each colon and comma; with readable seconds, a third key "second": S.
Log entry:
{"hour": 6, "minute": 46}
